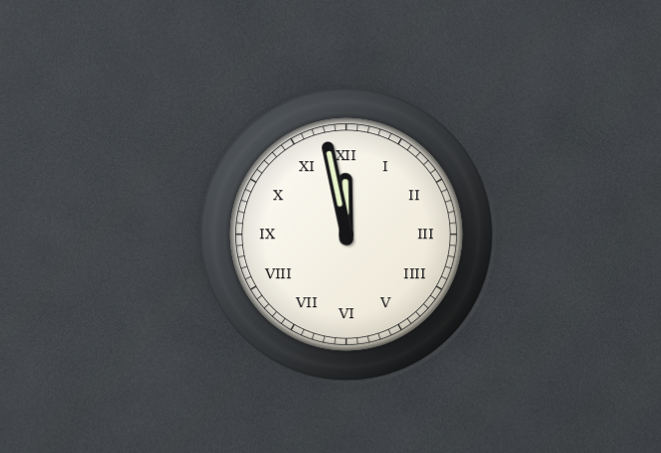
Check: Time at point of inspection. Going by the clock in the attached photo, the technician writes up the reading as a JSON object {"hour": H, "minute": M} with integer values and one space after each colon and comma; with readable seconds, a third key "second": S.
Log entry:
{"hour": 11, "minute": 58}
